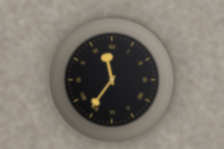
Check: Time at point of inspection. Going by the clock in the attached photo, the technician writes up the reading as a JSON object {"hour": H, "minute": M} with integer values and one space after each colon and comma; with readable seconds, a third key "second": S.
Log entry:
{"hour": 11, "minute": 36}
